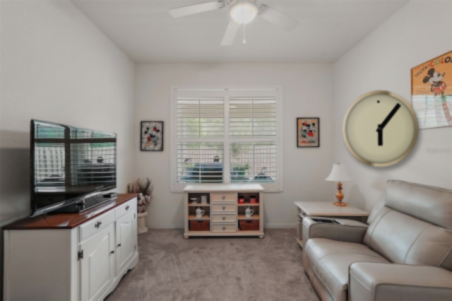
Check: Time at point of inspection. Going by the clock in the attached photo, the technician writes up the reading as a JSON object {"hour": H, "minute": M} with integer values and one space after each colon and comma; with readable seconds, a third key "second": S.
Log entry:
{"hour": 6, "minute": 7}
